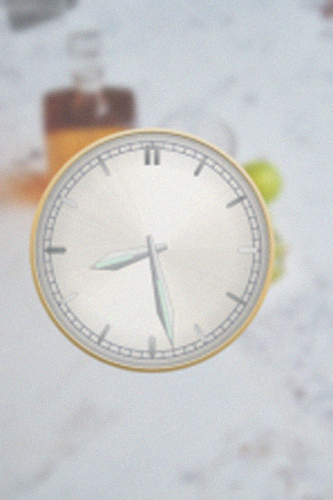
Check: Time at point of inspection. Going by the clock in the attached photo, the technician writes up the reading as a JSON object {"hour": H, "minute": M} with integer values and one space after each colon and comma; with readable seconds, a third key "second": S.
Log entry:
{"hour": 8, "minute": 28}
